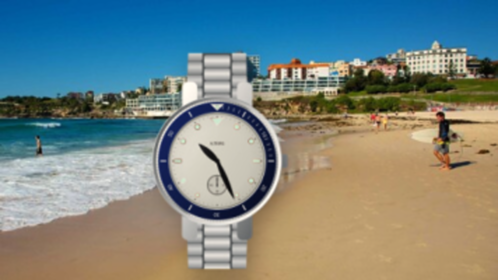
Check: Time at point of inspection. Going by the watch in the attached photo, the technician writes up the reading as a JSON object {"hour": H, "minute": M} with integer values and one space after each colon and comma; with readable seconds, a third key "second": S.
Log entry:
{"hour": 10, "minute": 26}
